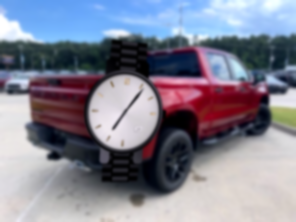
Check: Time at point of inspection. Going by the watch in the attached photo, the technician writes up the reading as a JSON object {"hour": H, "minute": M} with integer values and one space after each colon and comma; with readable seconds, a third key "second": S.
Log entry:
{"hour": 7, "minute": 6}
